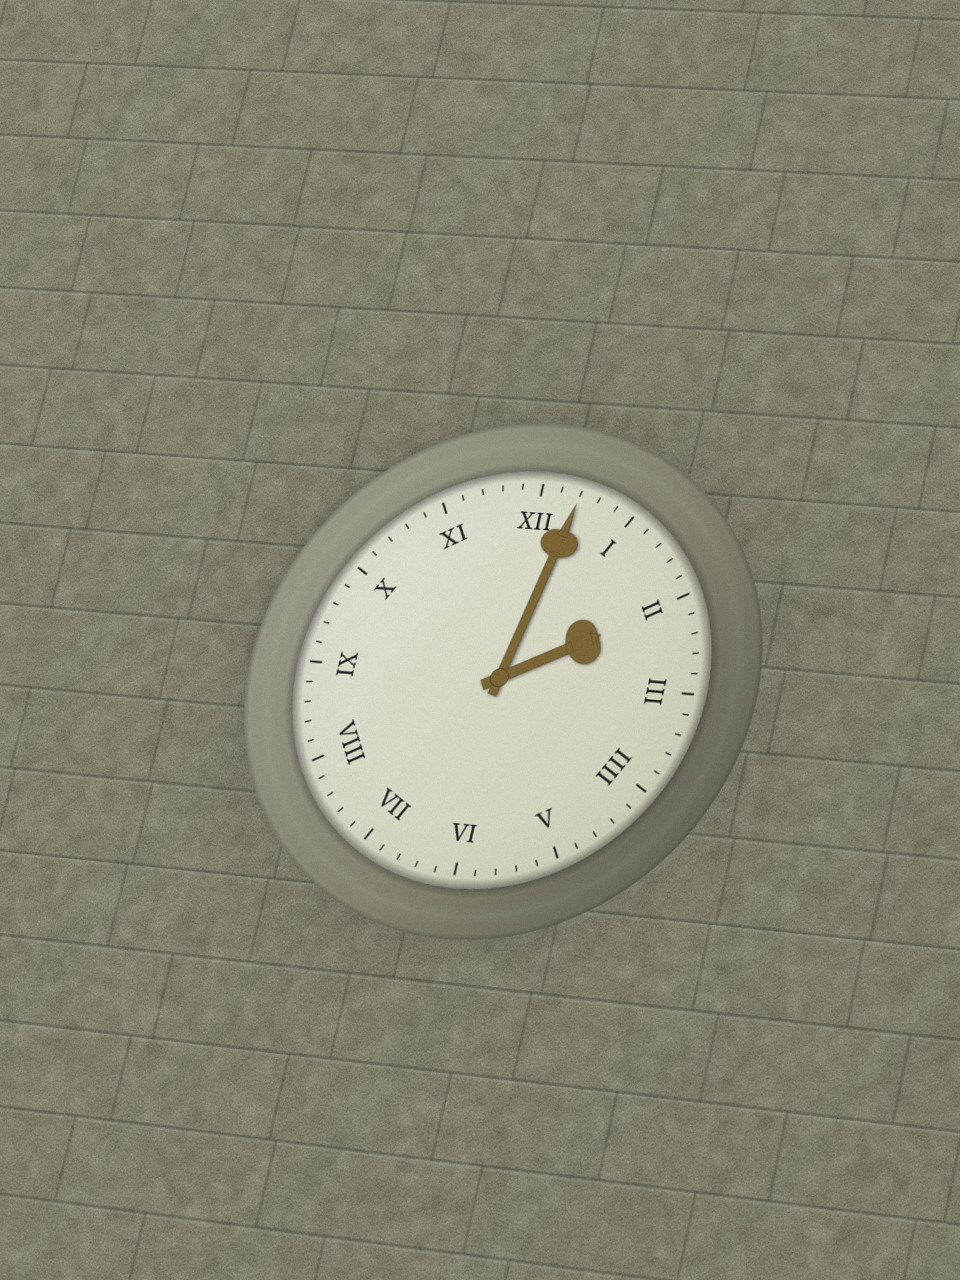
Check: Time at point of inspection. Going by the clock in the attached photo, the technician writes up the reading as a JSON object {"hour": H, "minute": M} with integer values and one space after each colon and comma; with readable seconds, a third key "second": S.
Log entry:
{"hour": 2, "minute": 2}
